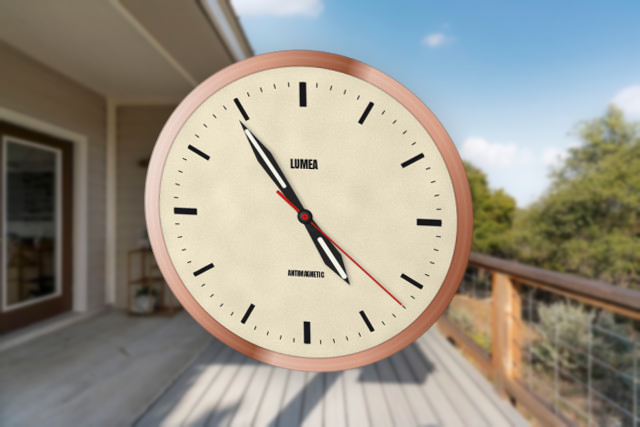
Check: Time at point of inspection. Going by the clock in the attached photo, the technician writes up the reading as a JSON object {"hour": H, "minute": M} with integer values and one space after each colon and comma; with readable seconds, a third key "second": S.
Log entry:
{"hour": 4, "minute": 54, "second": 22}
